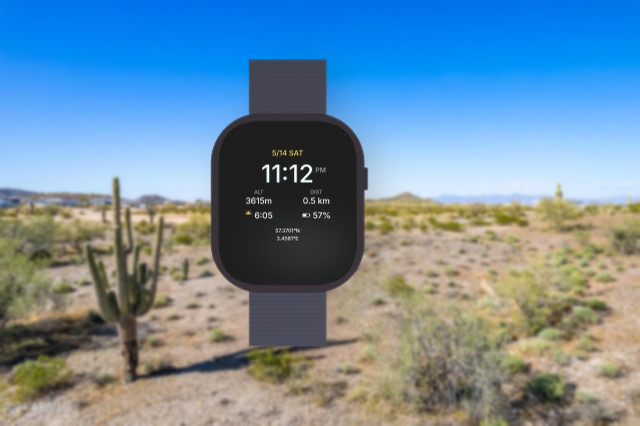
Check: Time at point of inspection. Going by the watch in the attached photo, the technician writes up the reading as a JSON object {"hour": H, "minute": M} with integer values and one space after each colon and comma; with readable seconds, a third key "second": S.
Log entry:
{"hour": 11, "minute": 12}
